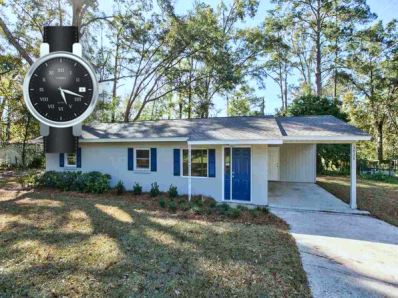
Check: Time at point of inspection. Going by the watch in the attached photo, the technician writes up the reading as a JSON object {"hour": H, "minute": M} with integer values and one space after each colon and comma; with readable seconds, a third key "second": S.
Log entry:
{"hour": 5, "minute": 18}
